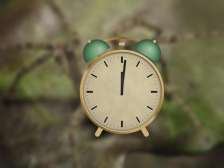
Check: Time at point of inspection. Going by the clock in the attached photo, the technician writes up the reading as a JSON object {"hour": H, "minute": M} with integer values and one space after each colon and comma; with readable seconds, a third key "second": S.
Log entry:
{"hour": 12, "minute": 1}
